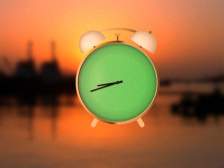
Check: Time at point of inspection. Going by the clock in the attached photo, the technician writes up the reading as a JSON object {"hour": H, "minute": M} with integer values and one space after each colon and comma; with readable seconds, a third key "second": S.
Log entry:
{"hour": 8, "minute": 42}
